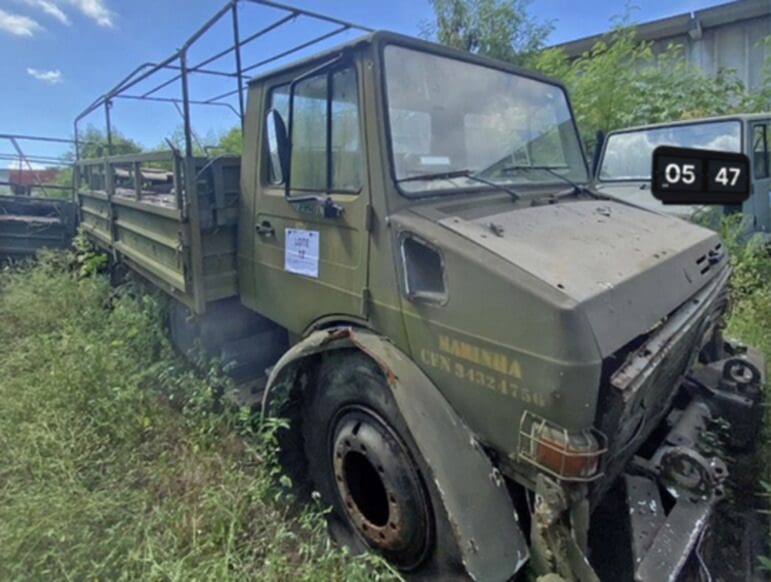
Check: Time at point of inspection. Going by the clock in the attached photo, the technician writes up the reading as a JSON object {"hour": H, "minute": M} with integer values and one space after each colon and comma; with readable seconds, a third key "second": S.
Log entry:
{"hour": 5, "minute": 47}
